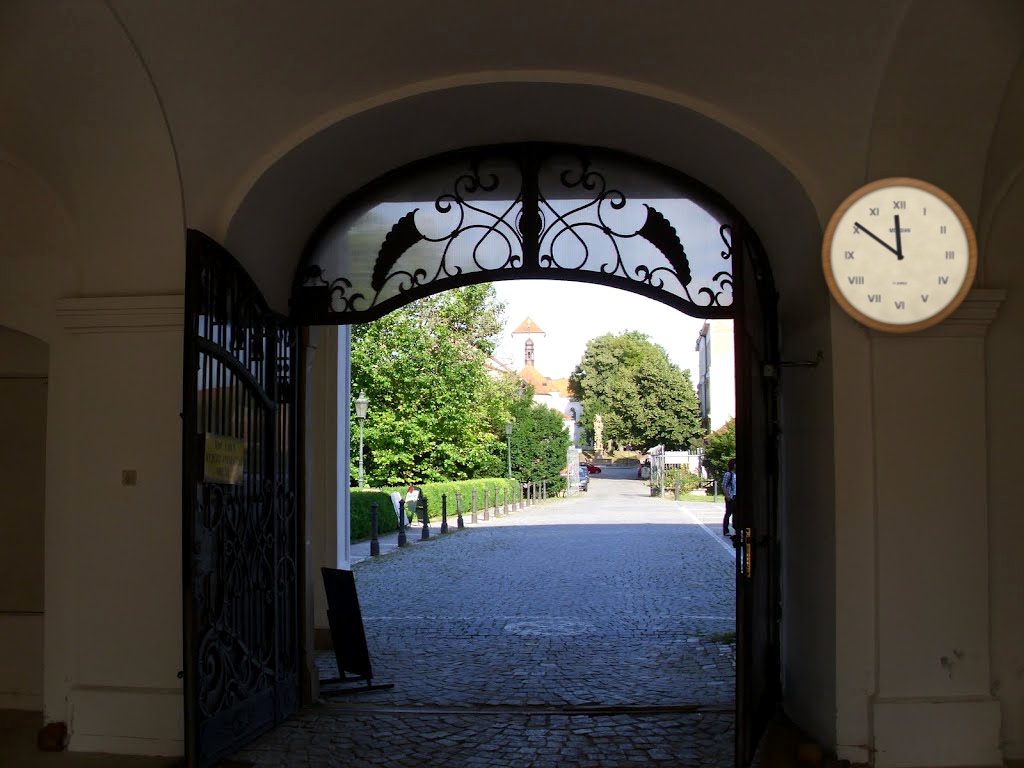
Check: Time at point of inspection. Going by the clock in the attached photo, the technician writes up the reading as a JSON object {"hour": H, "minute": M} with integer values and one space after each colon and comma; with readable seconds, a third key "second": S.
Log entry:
{"hour": 11, "minute": 51}
